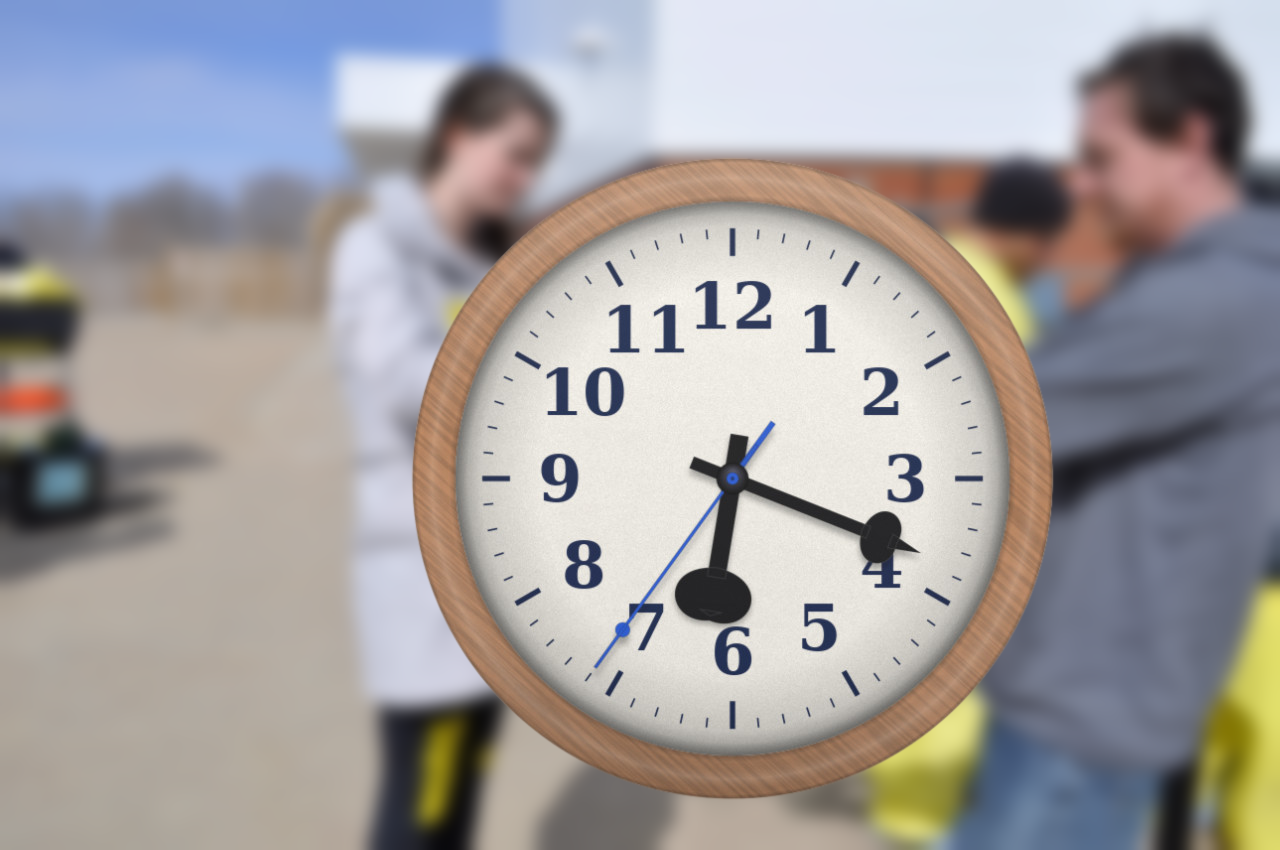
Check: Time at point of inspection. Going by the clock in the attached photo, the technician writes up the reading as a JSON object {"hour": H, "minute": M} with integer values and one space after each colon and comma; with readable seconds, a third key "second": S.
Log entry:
{"hour": 6, "minute": 18, "second": 36}
